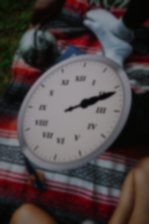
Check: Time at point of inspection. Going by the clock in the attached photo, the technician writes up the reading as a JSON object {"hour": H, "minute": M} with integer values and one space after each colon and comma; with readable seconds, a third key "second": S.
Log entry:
{"hour": 2, "minute": 11}
